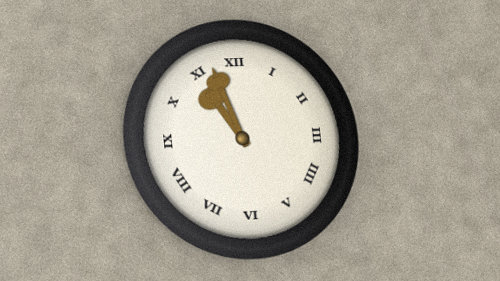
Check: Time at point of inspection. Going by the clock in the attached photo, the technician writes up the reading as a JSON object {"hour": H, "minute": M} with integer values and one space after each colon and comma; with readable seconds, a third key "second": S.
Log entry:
{"hour": 10, "minute": 57}
